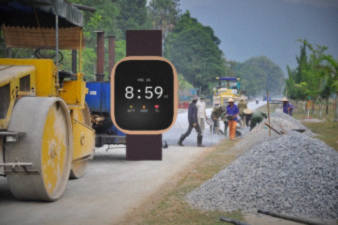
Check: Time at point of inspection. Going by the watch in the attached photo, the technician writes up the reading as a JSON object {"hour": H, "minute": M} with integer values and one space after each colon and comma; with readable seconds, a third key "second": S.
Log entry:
{"hour": 8, "minute": 59}
